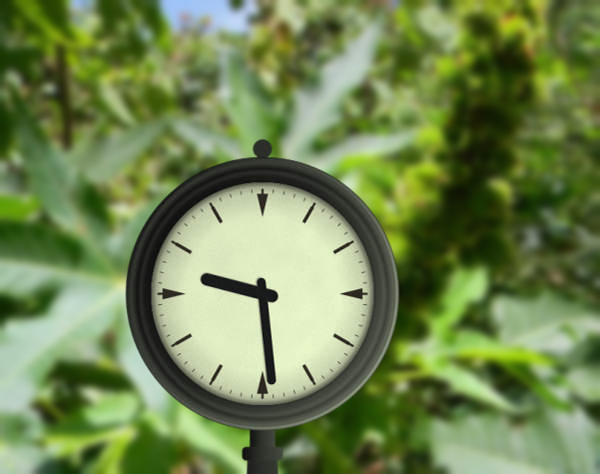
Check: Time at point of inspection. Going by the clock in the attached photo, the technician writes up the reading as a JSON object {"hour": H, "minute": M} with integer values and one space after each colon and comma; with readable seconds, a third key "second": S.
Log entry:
{"hour": 9, "minute": 29}
